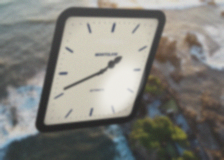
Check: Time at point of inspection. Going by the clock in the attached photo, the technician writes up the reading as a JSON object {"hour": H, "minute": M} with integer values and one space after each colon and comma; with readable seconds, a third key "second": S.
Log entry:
{"hour": 1, "minute": 41}
